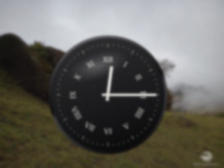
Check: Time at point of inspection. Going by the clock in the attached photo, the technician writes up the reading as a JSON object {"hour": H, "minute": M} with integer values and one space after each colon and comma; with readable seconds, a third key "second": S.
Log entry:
{"hour": 12, "minute": 15}
